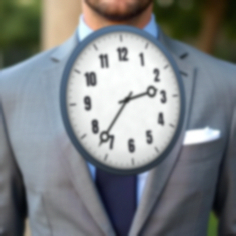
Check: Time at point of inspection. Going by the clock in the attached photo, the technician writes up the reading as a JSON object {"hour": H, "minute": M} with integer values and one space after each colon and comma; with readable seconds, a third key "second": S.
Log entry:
{"hour": 2, "minute": 37}
